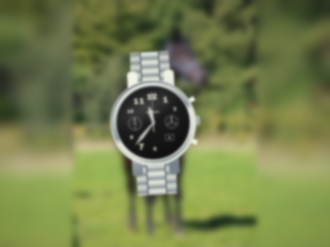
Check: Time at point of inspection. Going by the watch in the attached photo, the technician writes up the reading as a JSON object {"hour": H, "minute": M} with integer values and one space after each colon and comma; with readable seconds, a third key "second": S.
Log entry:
{"hour": 11, "minute": 37}
